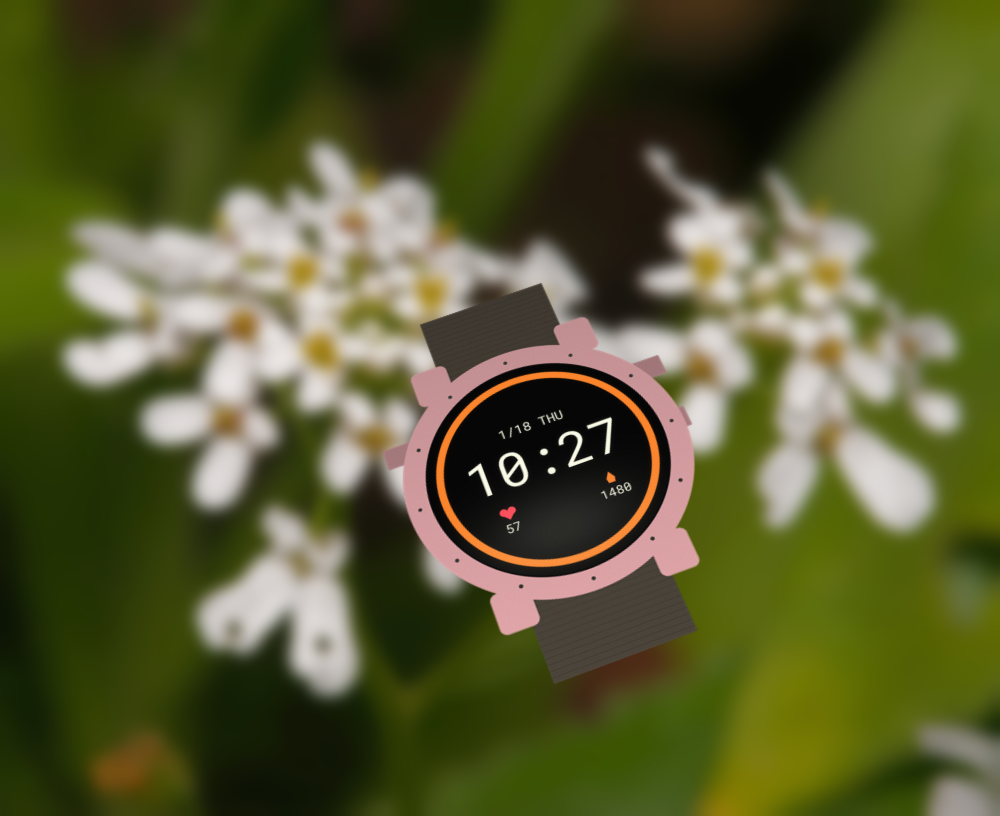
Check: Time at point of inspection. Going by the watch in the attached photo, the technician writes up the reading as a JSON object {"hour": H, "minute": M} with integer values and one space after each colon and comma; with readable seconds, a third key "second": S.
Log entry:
{"hour": 10, "minute": 27}
